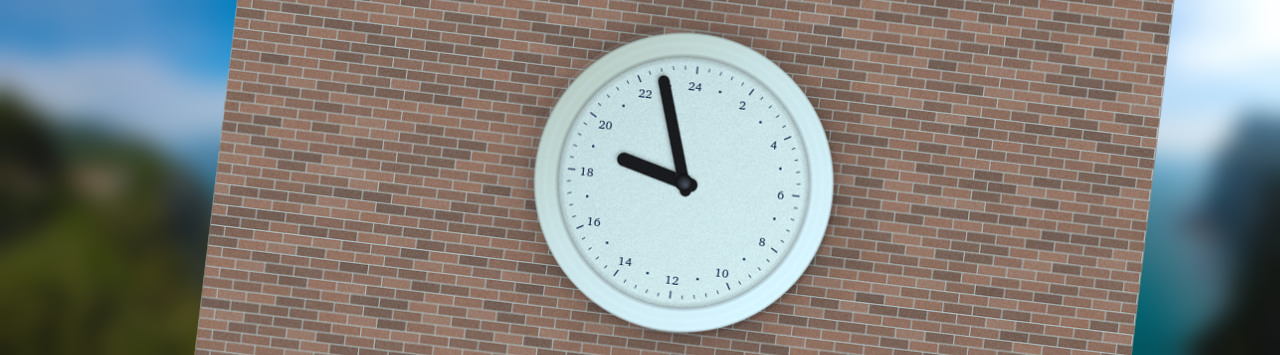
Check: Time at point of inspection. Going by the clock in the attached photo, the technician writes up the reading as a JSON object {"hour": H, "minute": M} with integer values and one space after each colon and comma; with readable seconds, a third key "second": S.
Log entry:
{"hour": 18, "minute": 57}
